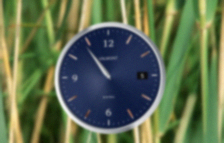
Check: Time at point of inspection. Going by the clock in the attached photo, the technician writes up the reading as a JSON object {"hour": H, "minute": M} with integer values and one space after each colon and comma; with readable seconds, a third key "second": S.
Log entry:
{"hour": 10, "minute": 54}
